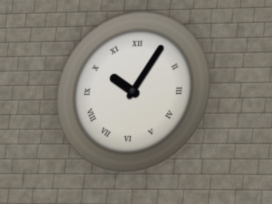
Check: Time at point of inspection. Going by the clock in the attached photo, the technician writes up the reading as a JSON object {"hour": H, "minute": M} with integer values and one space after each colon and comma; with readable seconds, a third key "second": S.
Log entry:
{"hour": 10, "minute": 5}
